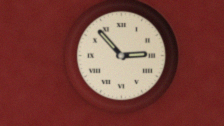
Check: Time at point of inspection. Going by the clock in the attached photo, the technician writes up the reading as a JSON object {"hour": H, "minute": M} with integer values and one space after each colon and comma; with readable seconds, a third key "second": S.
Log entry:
{"hour": 2, "minute": 53}
